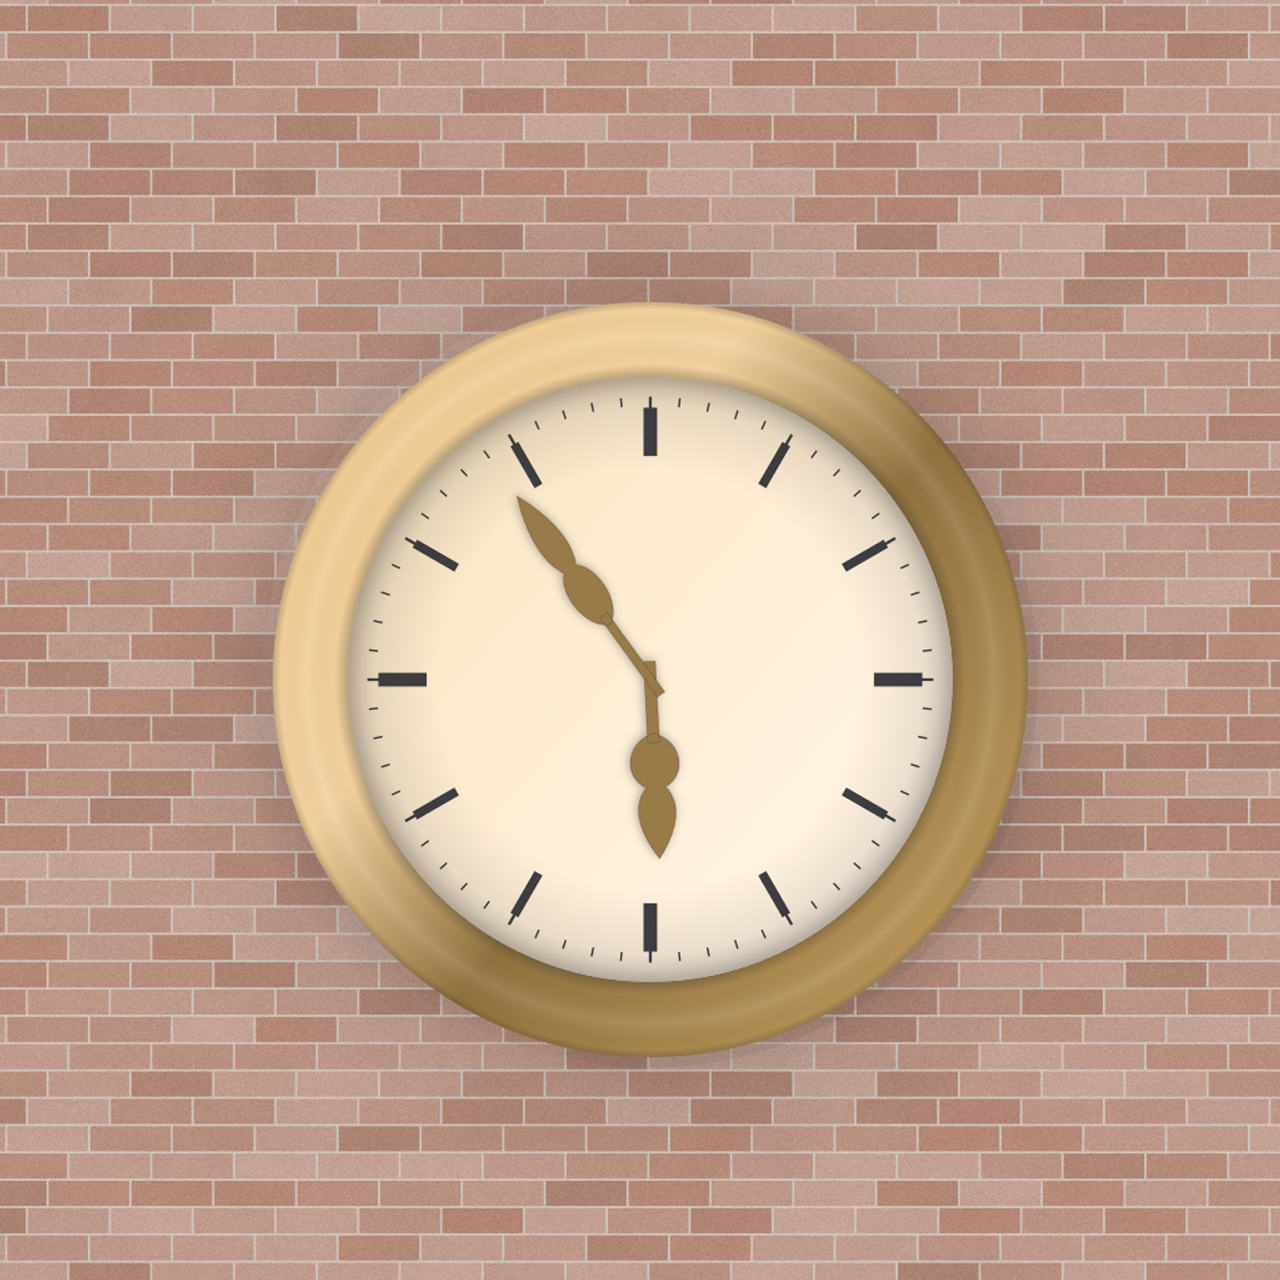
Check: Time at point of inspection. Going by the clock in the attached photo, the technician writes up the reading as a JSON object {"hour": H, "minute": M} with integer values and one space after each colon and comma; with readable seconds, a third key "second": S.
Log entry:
{"hour": 5, "minute": 54}
